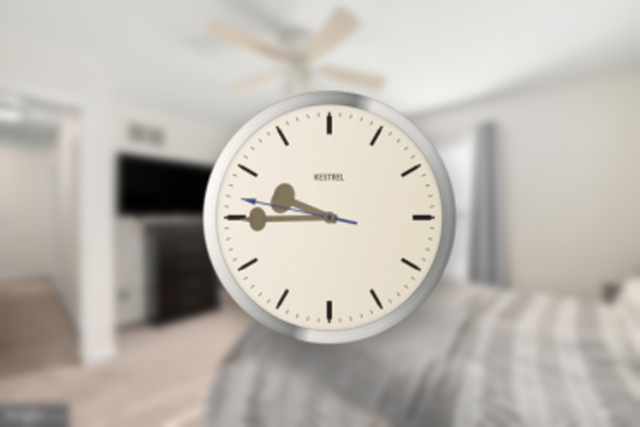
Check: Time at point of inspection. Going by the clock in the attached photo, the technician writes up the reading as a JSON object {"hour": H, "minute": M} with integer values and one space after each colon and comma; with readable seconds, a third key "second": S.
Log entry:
{"hour": 9, "minute": 44, "second": 47}
